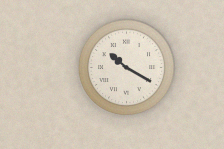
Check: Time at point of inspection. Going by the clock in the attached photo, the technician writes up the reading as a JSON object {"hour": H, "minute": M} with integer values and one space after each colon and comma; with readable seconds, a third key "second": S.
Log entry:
{"hour": 10, "minute": 20}
